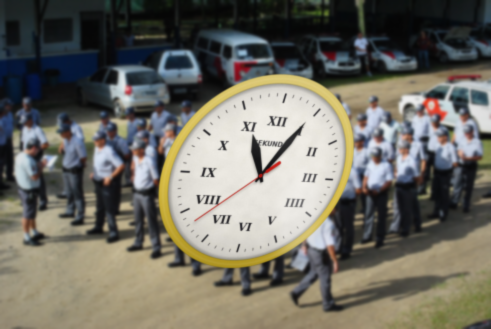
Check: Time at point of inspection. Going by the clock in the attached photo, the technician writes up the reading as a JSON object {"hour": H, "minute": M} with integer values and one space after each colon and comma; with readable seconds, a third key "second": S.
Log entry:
{"hour": 11, "minute": 4, "second": 38}
